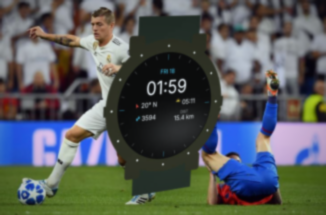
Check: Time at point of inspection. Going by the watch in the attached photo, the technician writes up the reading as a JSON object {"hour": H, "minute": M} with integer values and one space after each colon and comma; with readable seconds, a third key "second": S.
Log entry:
{"hour": 1, "minute": 59}
